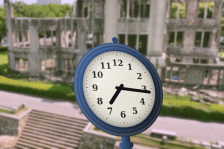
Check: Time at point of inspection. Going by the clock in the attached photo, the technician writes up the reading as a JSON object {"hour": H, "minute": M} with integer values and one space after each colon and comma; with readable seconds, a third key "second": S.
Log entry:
{"hour": 7, "minute": 16}
